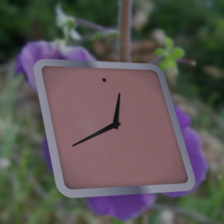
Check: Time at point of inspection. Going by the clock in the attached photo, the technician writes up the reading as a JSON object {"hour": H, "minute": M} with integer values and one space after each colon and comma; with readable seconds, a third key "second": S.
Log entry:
{"hour": 12, "minute": 41}
